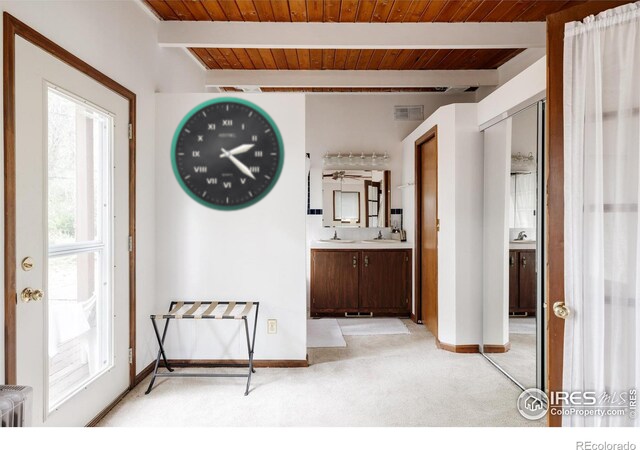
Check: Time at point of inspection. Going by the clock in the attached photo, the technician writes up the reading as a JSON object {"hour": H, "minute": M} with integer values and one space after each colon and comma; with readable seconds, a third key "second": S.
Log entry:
{"hour": 2, "minute": 22}
